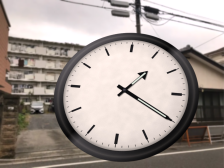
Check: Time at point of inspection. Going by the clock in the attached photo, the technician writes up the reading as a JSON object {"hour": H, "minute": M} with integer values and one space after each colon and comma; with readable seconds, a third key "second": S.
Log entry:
{"hour": 1, "minute": 20}
